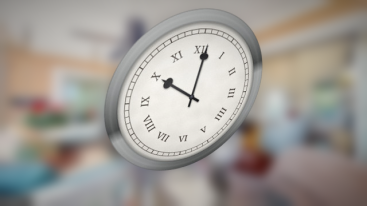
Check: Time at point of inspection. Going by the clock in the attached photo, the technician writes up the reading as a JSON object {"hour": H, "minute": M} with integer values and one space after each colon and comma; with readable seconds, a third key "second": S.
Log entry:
{"hour": 10, "minute": 1}
